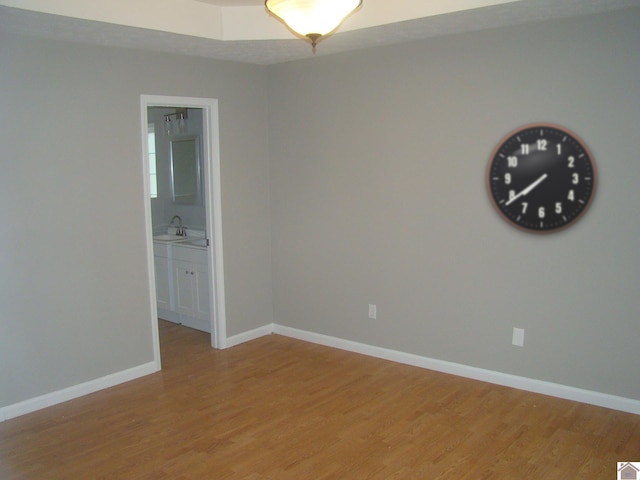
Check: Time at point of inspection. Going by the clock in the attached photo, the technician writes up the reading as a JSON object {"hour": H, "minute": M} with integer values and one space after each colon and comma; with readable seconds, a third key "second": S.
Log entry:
{"hour": 7, "minute": 39}
